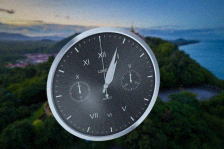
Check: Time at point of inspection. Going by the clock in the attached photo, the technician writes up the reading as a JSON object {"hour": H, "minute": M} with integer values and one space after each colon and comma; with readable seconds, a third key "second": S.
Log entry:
{"hour": 1, "minute": 4}
